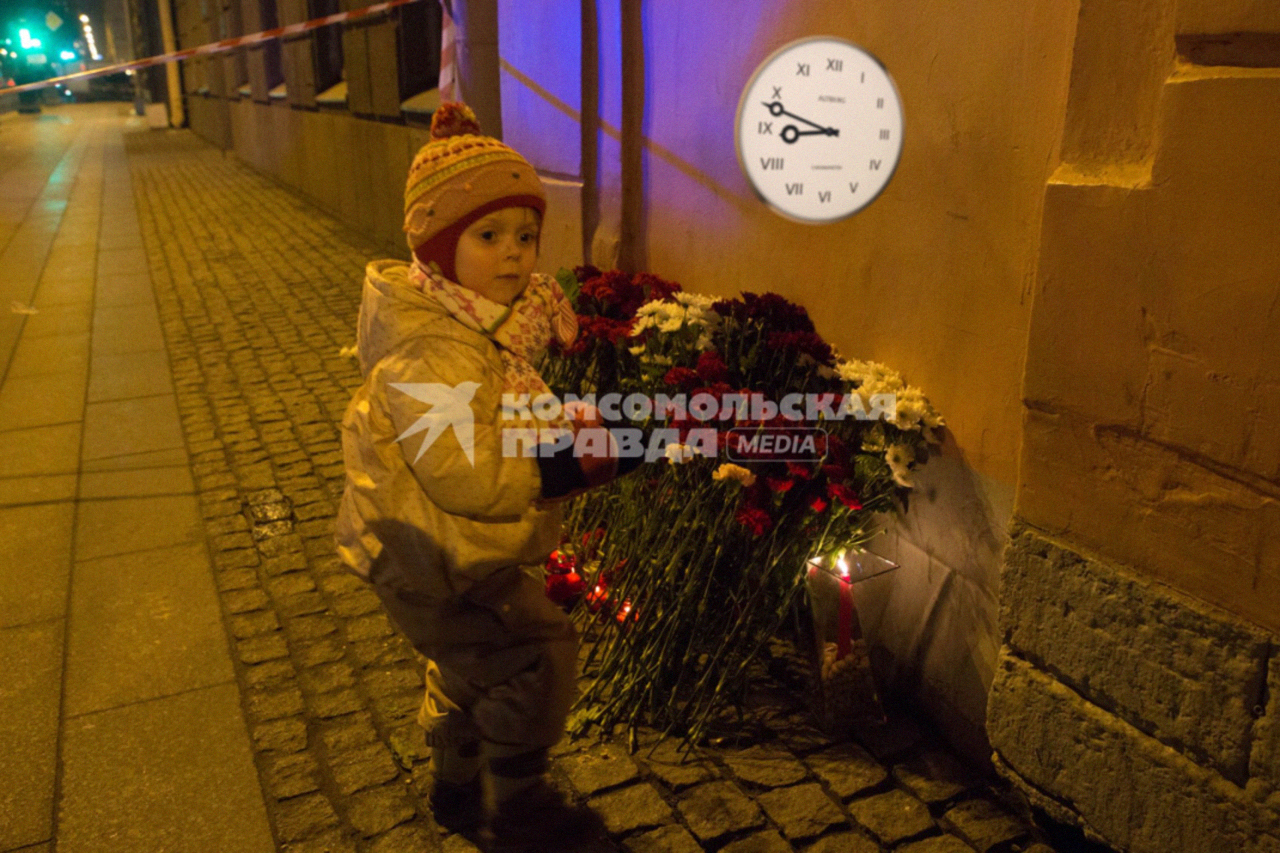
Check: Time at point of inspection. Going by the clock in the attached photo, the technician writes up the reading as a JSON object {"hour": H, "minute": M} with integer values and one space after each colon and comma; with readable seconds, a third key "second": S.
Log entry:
{"hour": 8, "minute": 48}
